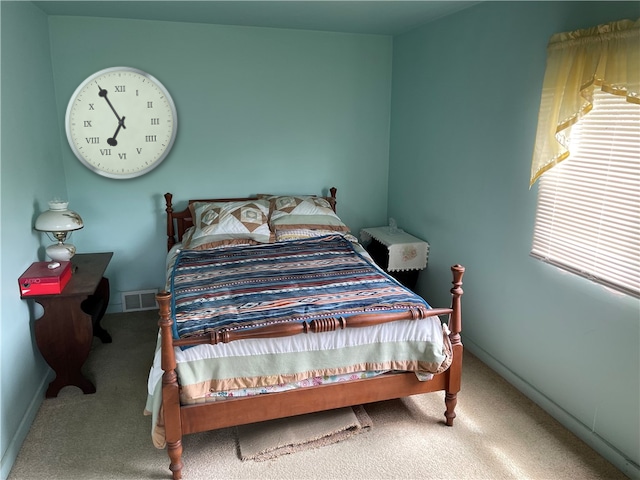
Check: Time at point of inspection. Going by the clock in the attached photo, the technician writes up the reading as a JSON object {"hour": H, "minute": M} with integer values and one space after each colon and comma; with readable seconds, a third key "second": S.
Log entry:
{"hour": 6, "minute": 55}
